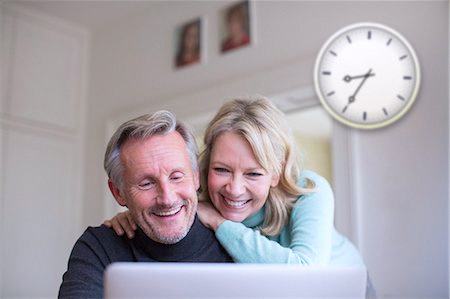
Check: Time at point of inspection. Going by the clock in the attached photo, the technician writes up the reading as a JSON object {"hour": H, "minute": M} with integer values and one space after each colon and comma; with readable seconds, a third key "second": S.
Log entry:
{"hour": 8, "minute": 35}
